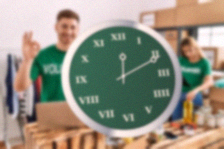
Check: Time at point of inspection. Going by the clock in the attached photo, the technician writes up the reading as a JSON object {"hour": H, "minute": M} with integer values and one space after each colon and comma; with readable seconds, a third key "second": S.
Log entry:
{"hour": 12, "minute": 11}
